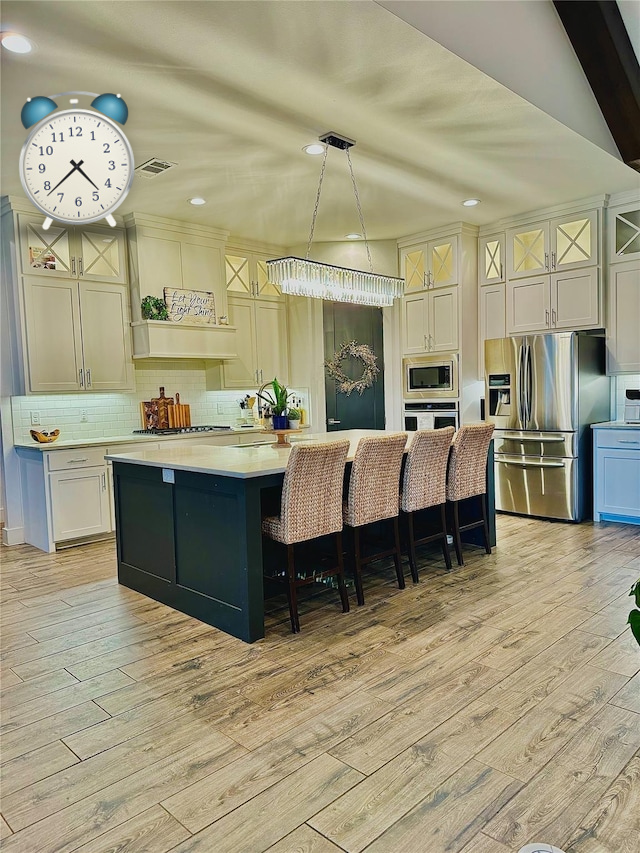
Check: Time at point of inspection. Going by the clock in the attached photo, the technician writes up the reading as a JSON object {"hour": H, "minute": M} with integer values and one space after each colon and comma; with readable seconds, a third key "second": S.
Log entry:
{"hour": 4, "minute": 38}
